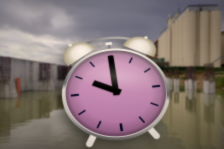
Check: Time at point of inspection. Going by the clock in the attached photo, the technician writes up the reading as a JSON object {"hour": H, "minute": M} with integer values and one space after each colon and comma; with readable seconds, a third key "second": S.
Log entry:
{"hour": 10, "minute": 0}
